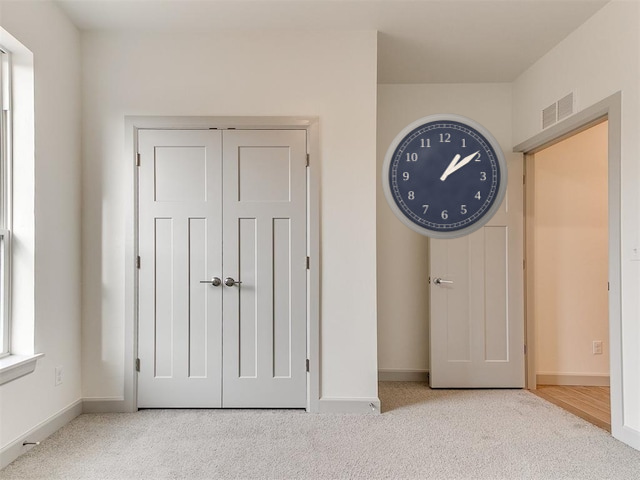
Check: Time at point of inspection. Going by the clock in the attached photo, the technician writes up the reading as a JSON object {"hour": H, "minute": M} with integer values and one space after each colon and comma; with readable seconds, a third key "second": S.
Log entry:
{"hour": 1, "minute": 9}
